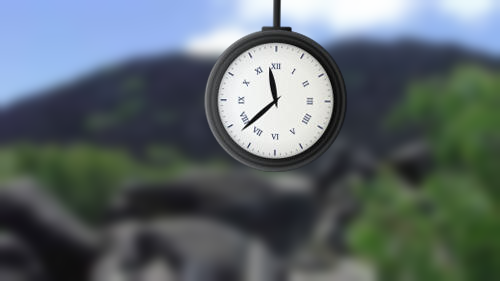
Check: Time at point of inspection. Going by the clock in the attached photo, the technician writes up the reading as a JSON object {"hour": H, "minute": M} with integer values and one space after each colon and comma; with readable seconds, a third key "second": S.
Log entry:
{"hour": 11, "minute": 38}
